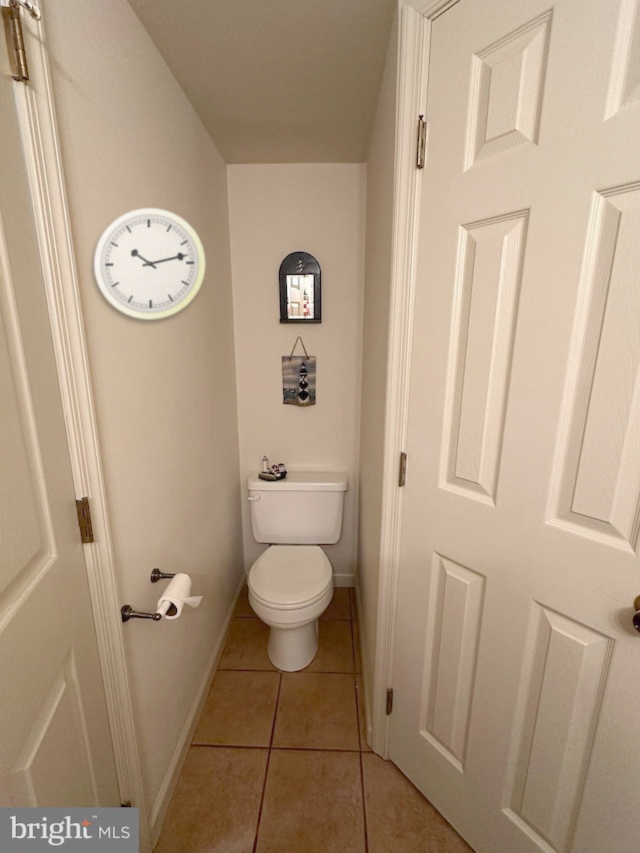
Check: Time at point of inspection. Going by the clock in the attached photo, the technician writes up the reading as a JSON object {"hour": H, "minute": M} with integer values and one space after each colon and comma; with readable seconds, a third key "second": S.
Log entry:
{"hour": 10, "minute": 13}
